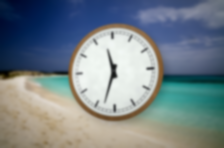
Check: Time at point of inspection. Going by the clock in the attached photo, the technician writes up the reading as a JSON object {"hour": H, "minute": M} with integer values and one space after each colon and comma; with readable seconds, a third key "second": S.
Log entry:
{"hour": 11, "minute": 33}
